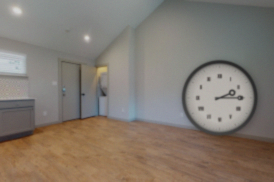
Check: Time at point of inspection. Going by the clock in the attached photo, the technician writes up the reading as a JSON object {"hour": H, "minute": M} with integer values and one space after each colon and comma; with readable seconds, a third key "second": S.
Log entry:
{"hour": 2, "minute": 15}
